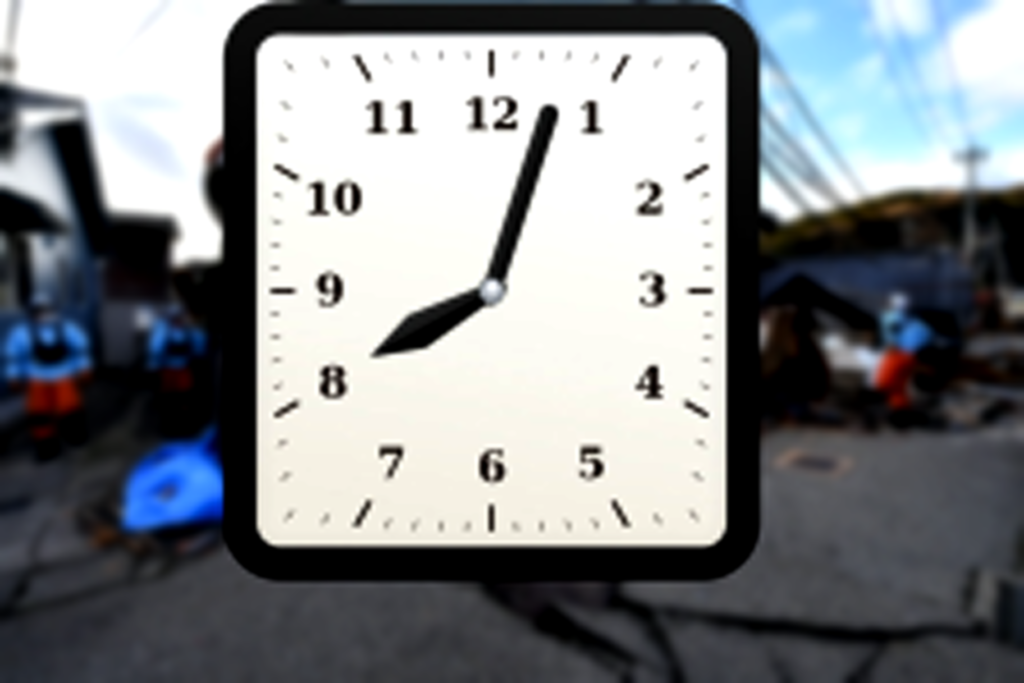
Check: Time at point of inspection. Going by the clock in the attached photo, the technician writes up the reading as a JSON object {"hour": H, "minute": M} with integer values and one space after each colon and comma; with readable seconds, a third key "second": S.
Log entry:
{"hour": 8, "minute": 3}
